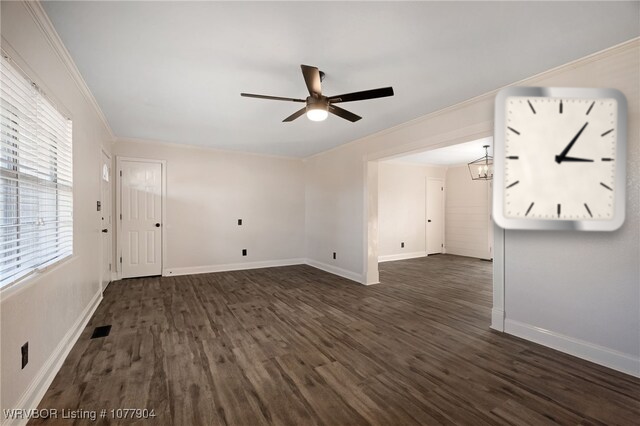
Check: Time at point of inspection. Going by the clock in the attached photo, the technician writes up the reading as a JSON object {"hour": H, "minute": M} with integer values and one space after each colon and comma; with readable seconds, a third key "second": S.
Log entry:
{"hour": 3, "minute": 6}
